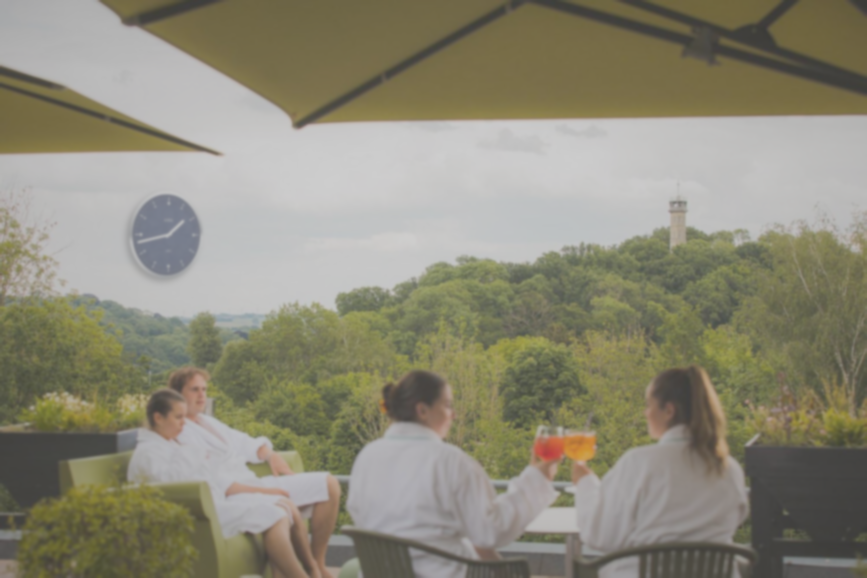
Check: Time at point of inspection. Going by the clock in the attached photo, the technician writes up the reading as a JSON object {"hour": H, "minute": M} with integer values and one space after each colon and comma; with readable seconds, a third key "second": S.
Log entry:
{"hour": 1, "minute": 43}
